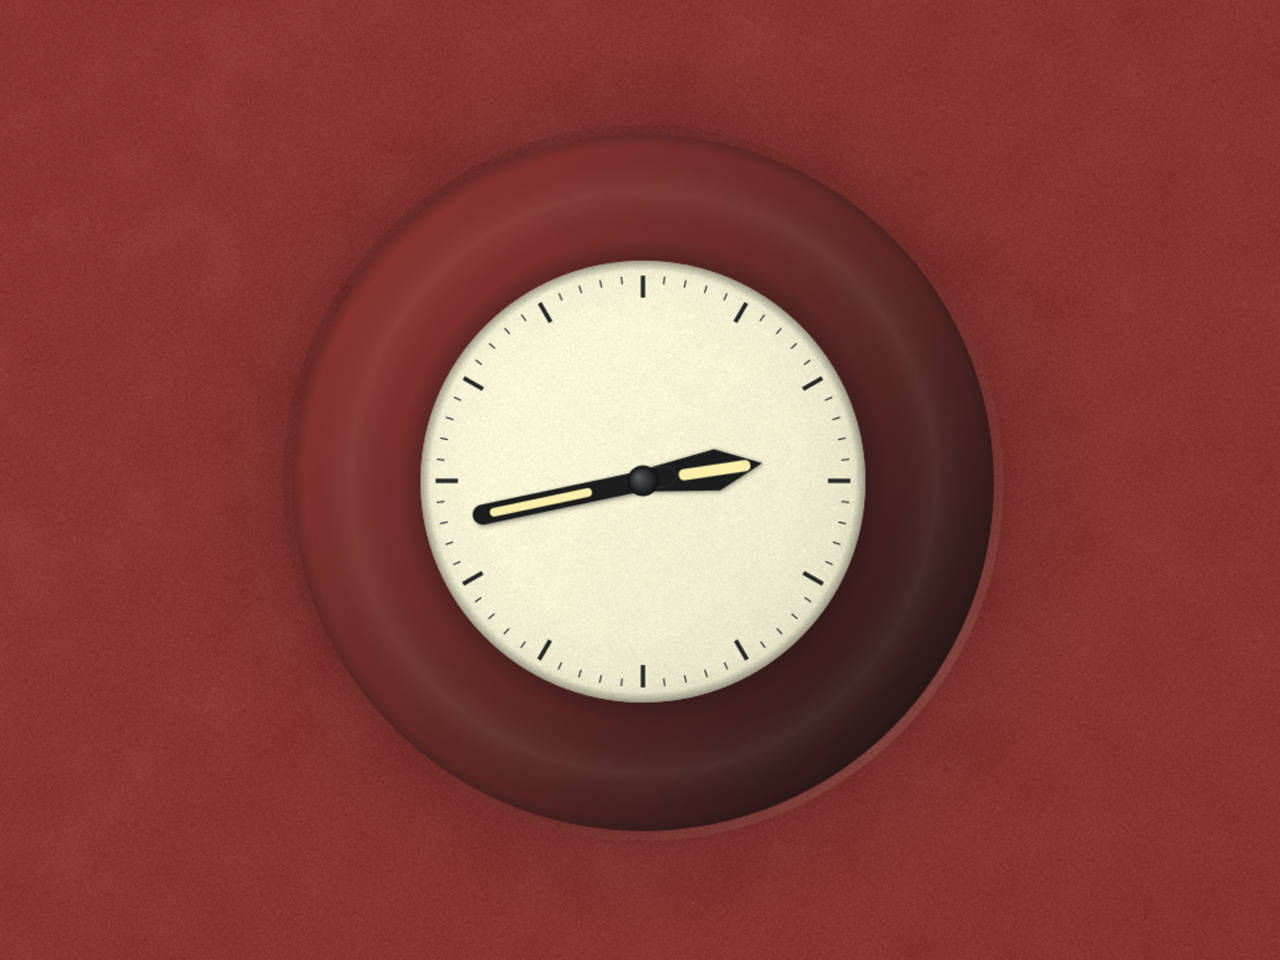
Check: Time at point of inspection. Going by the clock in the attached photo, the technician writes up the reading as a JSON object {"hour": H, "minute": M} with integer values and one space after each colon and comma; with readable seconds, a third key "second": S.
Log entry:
{"hour": 2, "minute": 43}
